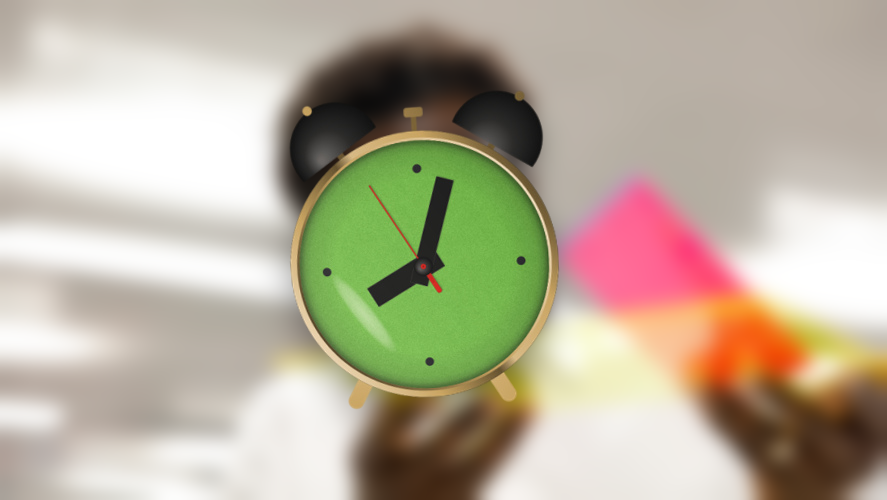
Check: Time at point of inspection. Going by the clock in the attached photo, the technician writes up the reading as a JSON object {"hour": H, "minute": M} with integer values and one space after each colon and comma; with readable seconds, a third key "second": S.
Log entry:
{"hour": 8, "minute": 2, "second": 55}
